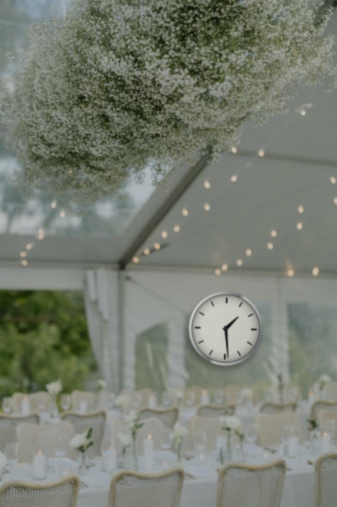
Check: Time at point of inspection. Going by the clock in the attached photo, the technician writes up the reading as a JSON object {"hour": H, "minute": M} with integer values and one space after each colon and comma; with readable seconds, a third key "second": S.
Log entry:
{"hour": 1, "minute": 29}
